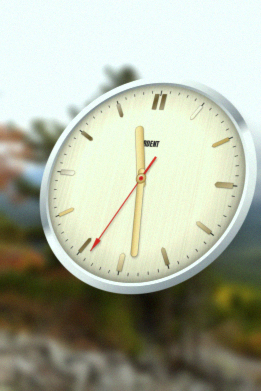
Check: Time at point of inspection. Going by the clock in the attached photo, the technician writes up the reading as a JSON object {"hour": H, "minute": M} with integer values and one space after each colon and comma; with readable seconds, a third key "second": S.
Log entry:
{"hour": 11, "minute": 28, "second": 34}
